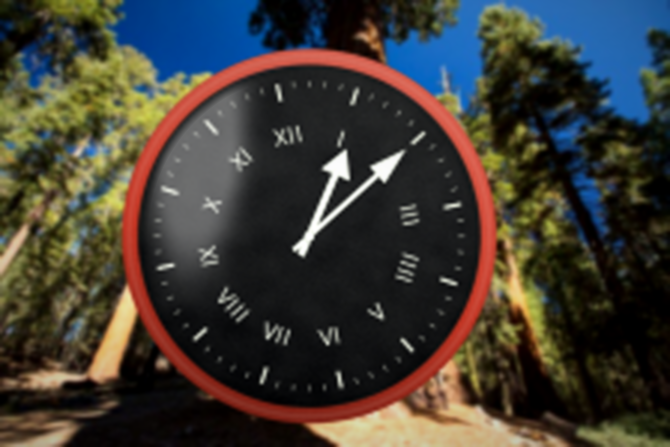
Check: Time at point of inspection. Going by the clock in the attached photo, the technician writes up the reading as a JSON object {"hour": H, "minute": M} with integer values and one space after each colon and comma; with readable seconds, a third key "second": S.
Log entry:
{"hour": 1, "minute": 10}
